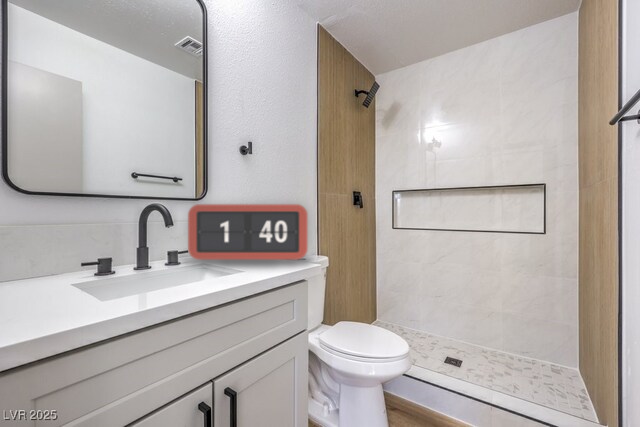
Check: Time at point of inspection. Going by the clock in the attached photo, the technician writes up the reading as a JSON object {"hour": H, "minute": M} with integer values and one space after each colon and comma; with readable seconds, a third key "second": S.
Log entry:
{"hour": 1, "minute": 40}
